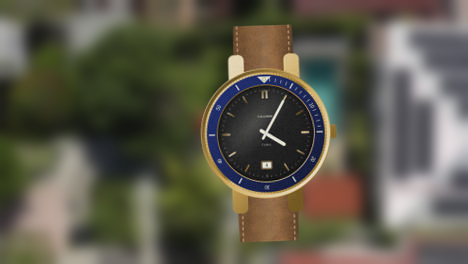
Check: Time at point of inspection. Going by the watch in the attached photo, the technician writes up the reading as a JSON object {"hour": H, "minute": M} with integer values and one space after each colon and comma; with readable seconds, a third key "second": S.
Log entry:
{"hour": 4, "minute": 5}
